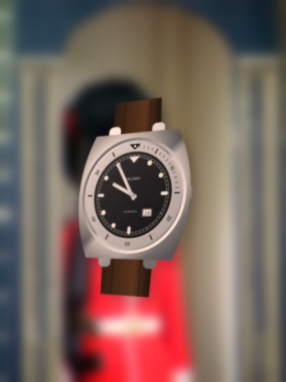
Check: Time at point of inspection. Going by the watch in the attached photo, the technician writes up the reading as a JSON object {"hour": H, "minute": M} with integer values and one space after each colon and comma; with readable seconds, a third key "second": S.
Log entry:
{"hour": 9, "minute": 55}
